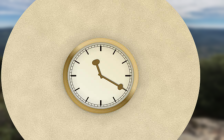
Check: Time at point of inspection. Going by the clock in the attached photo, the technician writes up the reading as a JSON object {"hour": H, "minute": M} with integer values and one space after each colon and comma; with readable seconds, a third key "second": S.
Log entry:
{"hour": 11, "minute": 20}
